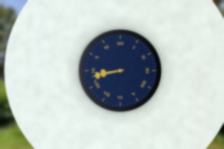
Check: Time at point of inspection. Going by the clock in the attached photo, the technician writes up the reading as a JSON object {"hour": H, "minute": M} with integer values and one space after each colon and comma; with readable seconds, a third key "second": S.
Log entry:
{"hour": 8, "minute": 43}
